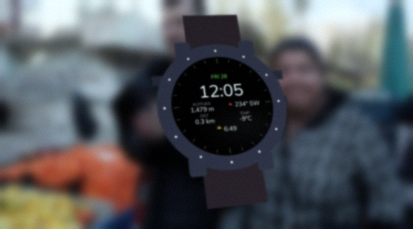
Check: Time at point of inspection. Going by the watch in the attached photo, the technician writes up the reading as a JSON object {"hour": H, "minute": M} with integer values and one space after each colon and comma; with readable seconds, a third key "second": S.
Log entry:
{"hour": 12, "minute": 5}
